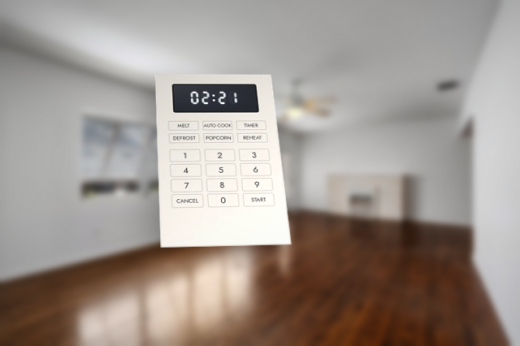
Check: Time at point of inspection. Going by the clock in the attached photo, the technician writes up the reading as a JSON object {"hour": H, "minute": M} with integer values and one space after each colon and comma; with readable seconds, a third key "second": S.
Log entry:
{"hour": 2, "minute": 21}
